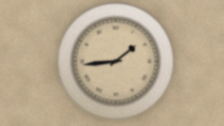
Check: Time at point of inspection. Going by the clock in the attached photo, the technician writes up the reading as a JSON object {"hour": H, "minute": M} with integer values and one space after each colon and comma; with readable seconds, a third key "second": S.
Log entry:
{"hour": 1, "minute": 44}
